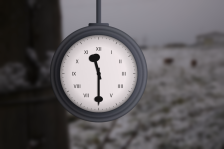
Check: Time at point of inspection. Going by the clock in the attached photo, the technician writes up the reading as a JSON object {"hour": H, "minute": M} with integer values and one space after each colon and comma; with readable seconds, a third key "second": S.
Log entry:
{"hour": 11, "minute": 30}
